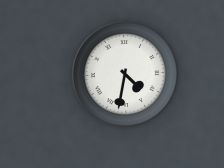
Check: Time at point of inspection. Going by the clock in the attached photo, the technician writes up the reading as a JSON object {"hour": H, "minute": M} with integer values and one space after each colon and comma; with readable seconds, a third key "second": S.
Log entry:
{"hour": 4, "minute": 32}
